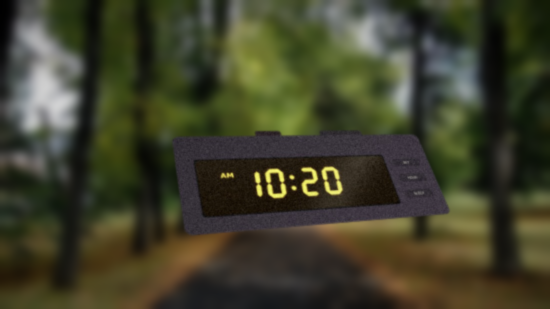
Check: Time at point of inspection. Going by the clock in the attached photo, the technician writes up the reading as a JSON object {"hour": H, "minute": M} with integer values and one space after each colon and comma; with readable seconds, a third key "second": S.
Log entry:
{"hour": 10, "minute": 20}
